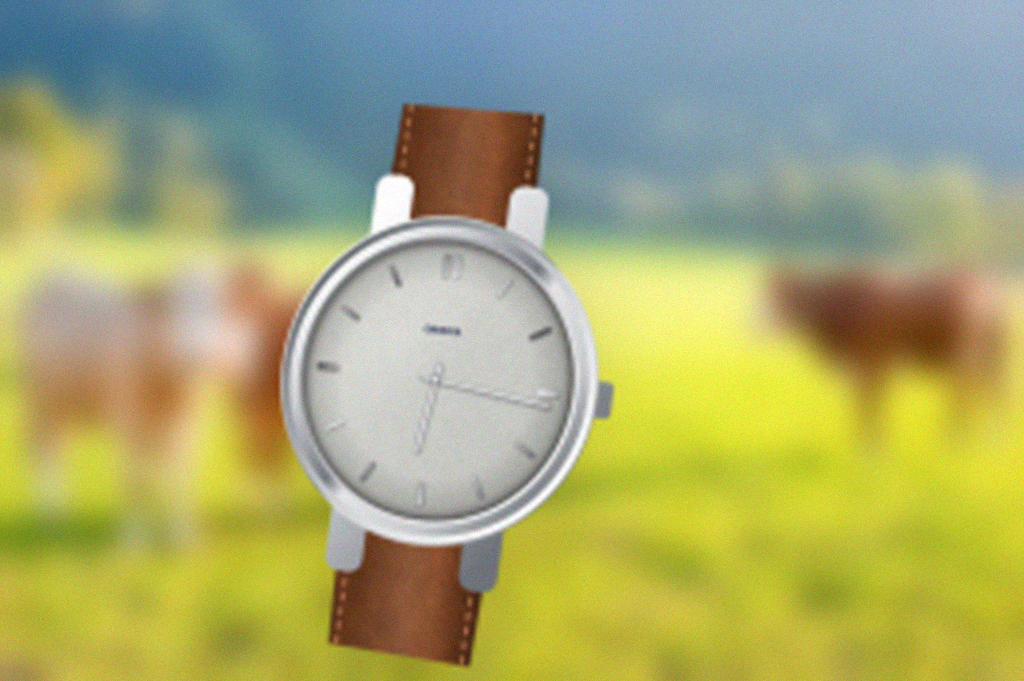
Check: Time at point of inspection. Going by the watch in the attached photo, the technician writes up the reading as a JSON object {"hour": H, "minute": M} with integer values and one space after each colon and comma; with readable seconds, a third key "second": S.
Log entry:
{"hour": 6, "minute": 16}
